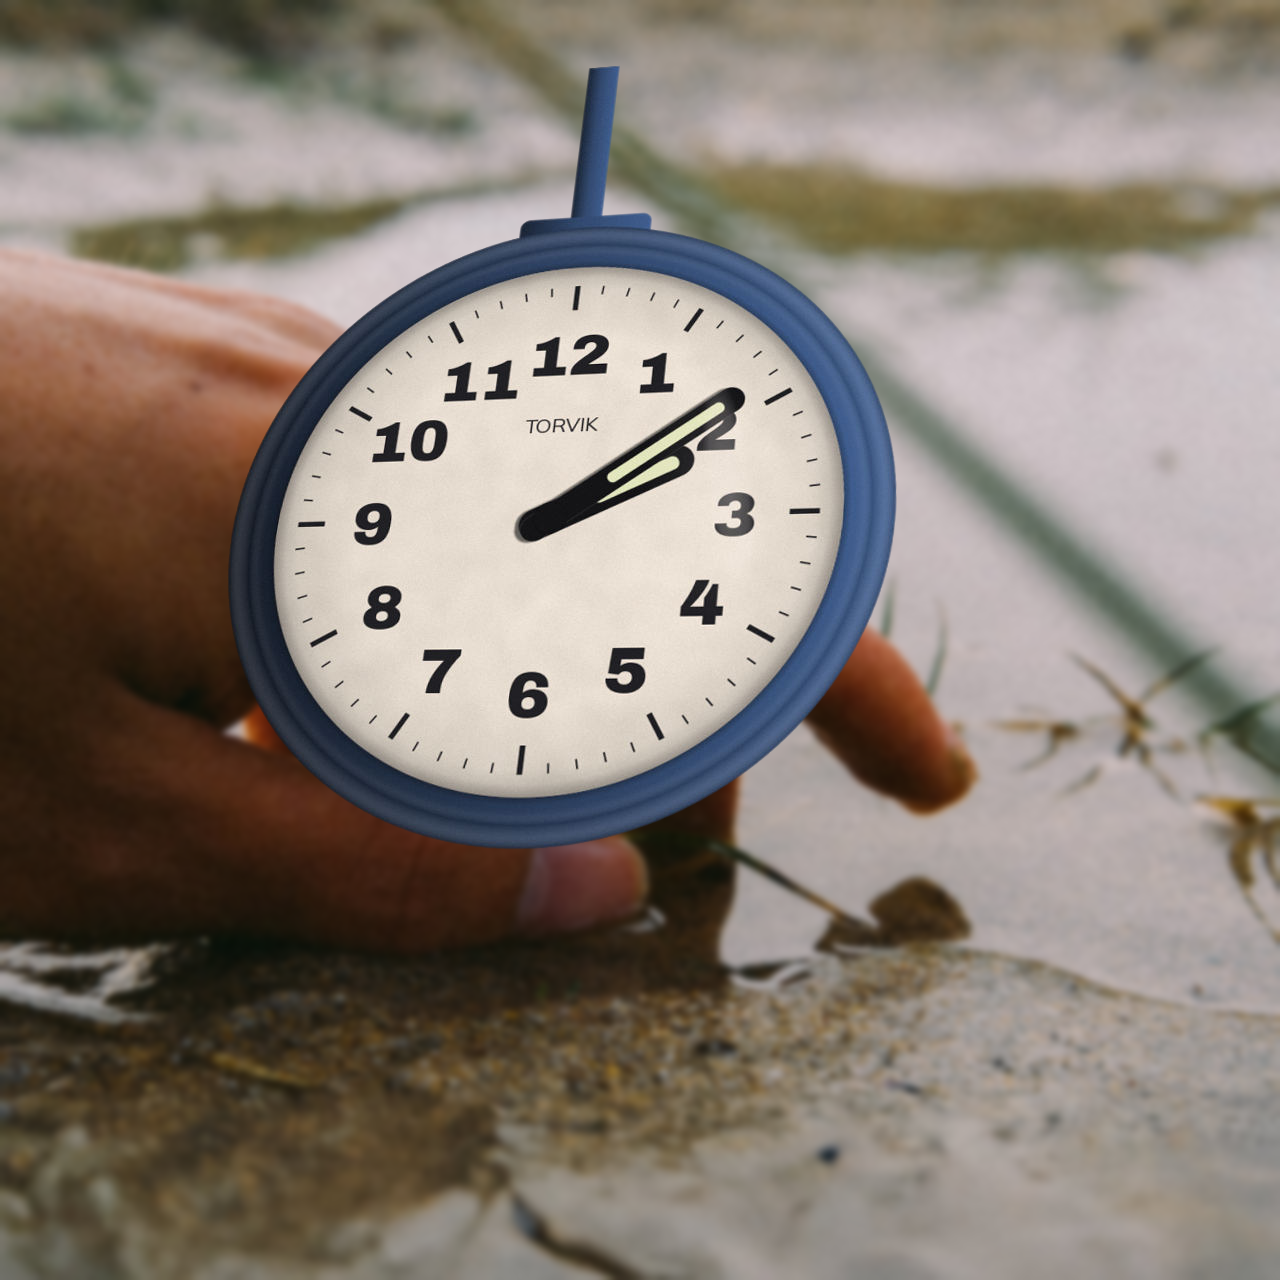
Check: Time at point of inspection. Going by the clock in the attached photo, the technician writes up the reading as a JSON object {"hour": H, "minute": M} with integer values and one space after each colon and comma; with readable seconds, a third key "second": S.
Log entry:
{"hour": 2, "minute": 9}
